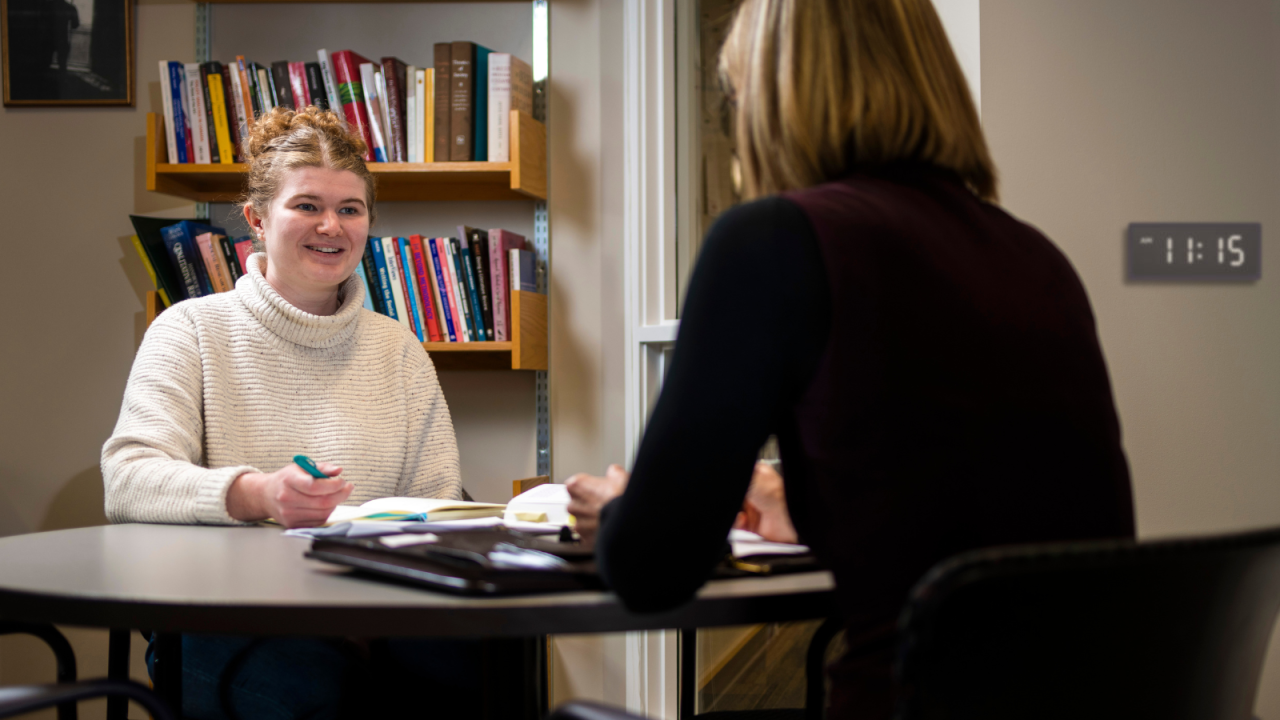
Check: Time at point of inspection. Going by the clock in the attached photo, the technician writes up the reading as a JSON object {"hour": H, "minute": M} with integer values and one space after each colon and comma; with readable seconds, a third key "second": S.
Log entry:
{"hour": 11, "minute": 15}
